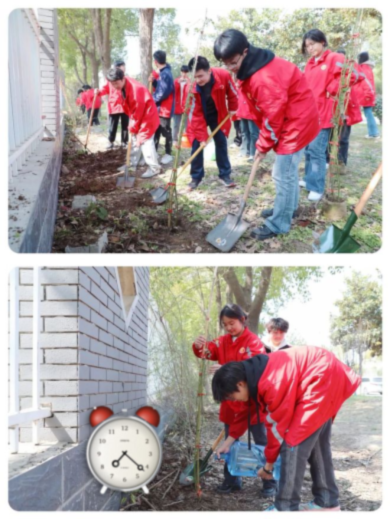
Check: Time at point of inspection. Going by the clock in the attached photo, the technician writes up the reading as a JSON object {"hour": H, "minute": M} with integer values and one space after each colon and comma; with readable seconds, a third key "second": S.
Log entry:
{"hour": 7, "minute": 22}
